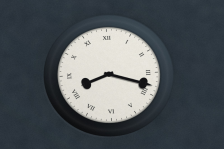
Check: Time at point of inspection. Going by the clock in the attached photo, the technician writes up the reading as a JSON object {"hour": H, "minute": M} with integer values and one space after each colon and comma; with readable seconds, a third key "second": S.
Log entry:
{"hour": 8, "minute": 18}
